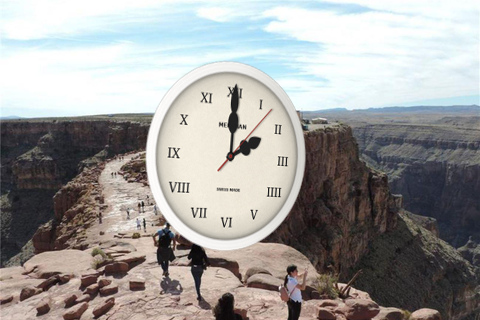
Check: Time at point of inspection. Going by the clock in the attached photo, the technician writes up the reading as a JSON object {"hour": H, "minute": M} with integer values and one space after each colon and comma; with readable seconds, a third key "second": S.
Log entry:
{"hour": 2, "minute": 0, "second": 7}
